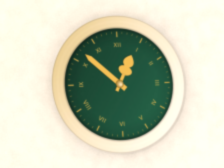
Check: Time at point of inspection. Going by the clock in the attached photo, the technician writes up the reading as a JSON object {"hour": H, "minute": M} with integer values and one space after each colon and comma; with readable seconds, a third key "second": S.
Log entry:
{"hour": 12, "minute": 52}
